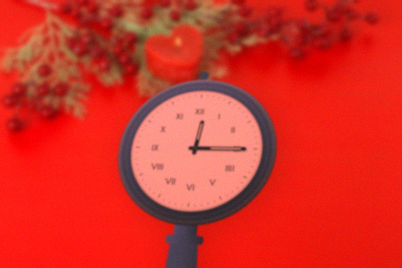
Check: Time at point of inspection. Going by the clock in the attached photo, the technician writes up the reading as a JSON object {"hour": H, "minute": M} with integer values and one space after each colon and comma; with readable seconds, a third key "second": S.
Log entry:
{"hour": 12, "minute": 15}
